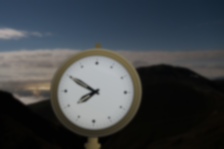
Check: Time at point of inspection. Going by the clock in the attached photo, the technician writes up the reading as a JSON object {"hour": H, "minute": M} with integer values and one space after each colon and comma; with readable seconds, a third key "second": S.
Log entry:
{"hour": 7, "minute": 50}
